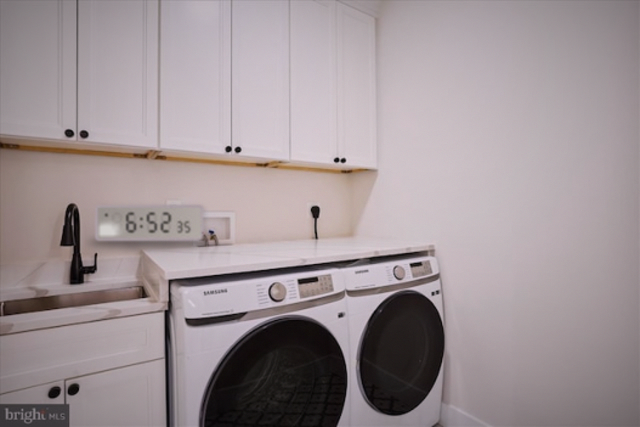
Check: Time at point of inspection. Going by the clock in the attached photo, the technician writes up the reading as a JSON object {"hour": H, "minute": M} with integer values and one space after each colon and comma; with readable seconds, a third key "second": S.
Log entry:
{"hour": 6, "minute": 52, "second": 35}
